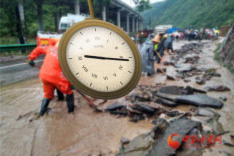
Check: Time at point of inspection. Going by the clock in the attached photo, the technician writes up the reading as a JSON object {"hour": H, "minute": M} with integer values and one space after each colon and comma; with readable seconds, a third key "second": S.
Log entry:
{"hour": 9, "minute": 16}
